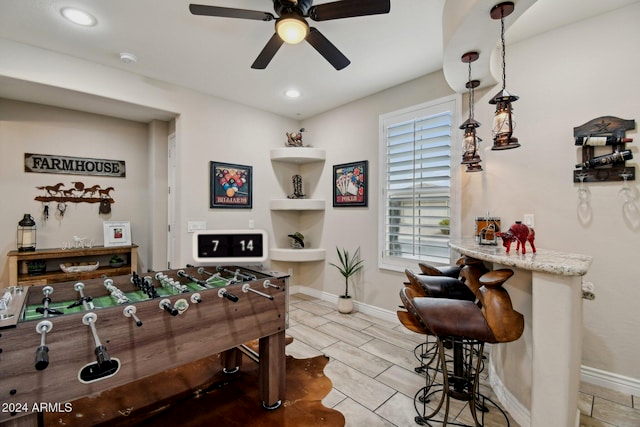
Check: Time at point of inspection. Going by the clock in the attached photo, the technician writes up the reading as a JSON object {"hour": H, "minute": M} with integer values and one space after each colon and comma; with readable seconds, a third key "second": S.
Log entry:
{"hour": 7, "minute": 14}
